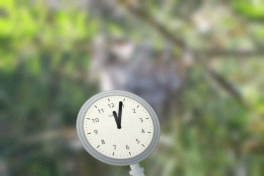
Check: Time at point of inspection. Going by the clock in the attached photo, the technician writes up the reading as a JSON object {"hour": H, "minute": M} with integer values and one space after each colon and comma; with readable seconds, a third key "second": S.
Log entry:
{"hour": 12, "minute": 4}
